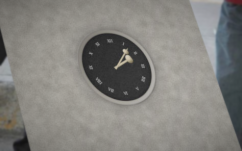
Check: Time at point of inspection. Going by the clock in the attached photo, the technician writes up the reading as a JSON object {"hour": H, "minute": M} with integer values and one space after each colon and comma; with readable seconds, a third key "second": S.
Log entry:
{"hour": 2, "minute": 7}
